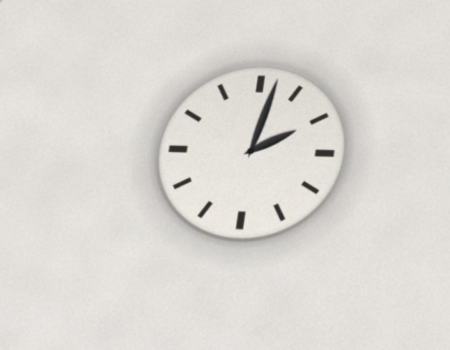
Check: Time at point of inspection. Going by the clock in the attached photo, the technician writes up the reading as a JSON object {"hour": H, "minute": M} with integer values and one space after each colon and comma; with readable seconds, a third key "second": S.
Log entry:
{"hour": 2, "minute": 2}
